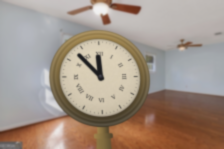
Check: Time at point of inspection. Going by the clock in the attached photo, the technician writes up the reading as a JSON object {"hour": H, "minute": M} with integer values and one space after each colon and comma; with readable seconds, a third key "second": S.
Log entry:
{"hour": 11, "minute": 53}
